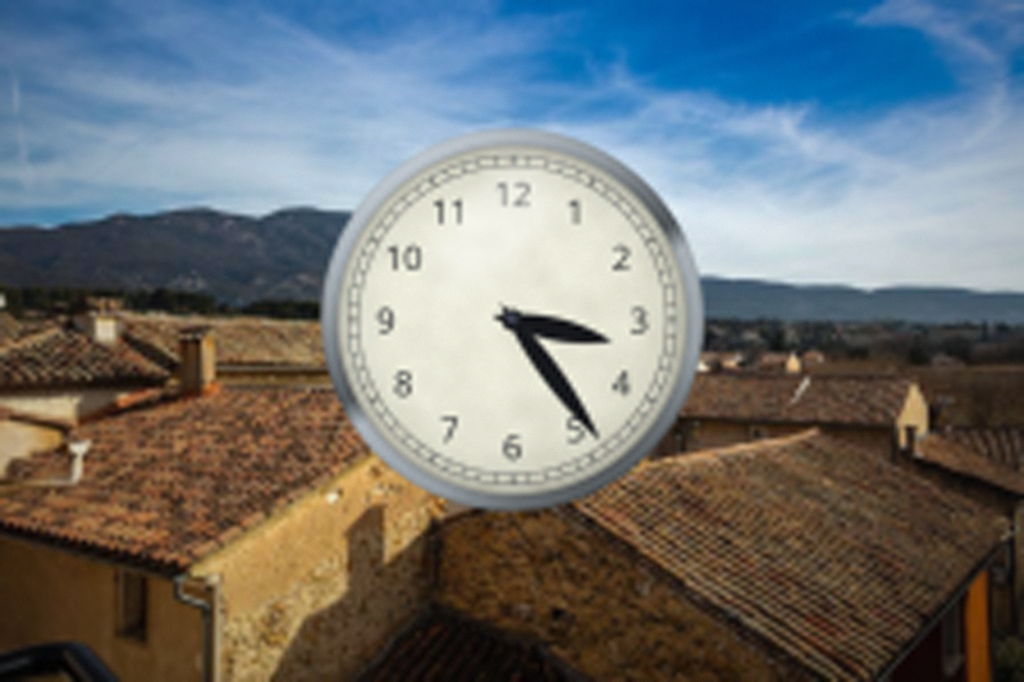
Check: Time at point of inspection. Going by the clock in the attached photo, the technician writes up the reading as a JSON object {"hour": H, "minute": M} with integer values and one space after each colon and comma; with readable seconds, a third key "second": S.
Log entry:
{"hour": 3, "minute": 24}
